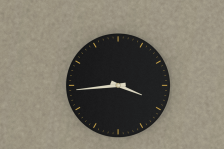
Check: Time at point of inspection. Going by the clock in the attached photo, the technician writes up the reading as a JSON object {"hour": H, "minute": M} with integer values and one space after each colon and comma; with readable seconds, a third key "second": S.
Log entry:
{"hour": 3, "minute": 44}
